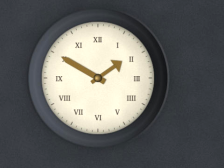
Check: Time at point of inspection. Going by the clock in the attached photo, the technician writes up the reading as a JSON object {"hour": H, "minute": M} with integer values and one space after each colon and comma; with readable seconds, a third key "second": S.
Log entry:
{"hour": 1, "minute": 50}
